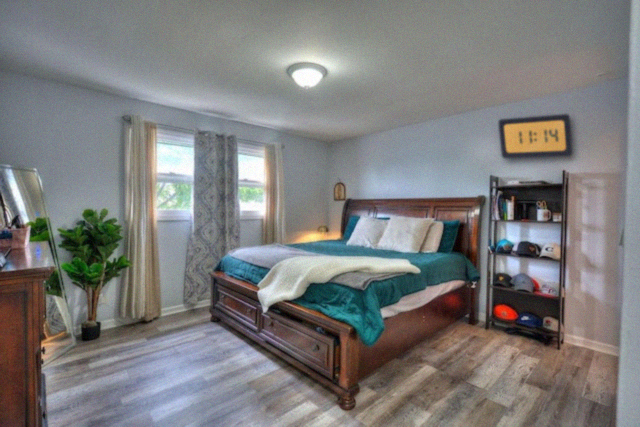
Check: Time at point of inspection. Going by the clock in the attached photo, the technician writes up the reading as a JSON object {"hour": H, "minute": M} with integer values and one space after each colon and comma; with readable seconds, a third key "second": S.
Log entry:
{"hour": 11, "minute": 14}
